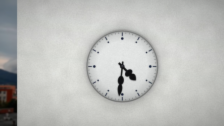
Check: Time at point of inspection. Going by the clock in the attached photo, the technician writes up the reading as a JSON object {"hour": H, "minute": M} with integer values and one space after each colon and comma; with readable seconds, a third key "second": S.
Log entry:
{"hour": 4, "minute": 31}
